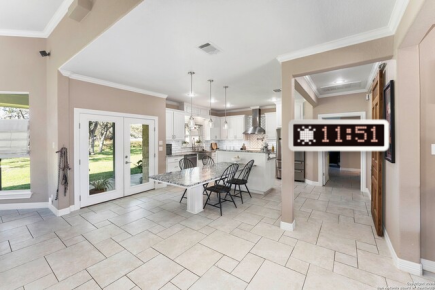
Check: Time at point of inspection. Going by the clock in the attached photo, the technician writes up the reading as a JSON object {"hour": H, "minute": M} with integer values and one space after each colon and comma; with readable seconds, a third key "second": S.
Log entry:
{"hour": 11, "minute": 51}
